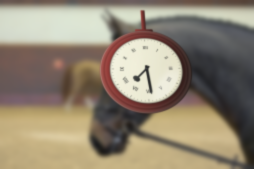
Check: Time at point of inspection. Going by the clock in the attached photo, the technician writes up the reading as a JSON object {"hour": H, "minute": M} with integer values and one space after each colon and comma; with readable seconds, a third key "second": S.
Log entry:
{"hour": 7, "minute": 29}
